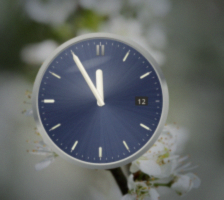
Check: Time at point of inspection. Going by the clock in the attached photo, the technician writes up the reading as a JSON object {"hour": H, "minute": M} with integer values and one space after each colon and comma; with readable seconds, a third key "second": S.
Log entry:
{"hour": 11, "minute": 55}
